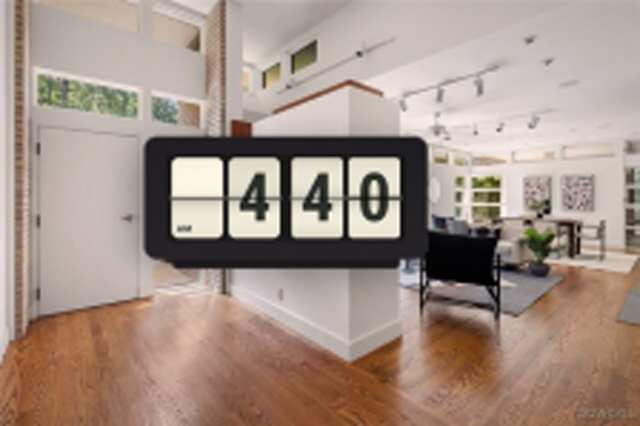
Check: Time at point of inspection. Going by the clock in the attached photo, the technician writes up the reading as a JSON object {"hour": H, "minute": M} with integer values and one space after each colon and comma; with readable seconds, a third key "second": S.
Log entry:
{"hour": 4, "minute": 40}
